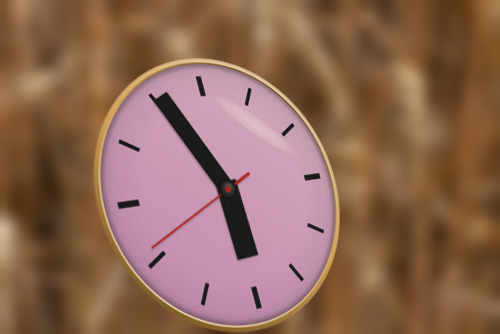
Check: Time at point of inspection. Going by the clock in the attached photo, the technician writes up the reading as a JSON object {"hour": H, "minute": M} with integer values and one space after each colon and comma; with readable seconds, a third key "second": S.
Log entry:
{"hour": 5, "minute": 55, "second": 41}
